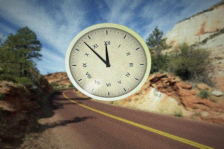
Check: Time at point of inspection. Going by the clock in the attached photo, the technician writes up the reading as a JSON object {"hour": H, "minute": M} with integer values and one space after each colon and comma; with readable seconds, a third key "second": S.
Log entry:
{"hour": 11, "minute": 53}
